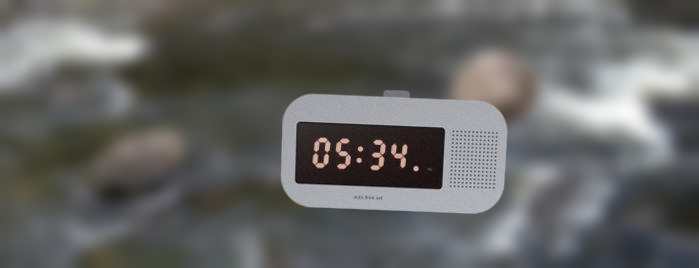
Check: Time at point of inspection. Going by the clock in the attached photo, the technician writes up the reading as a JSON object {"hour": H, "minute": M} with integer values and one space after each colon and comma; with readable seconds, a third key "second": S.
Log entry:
{"hour": 5, "minute": 34}
